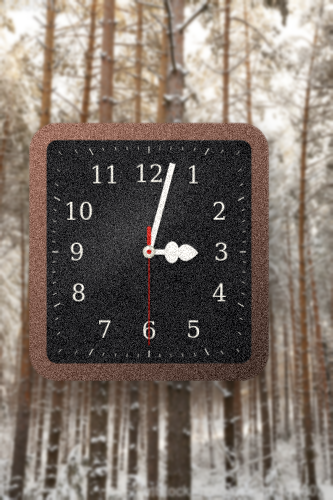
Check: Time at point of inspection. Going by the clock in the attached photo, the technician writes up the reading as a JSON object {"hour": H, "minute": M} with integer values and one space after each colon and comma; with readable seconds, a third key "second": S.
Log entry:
{"hour": 3, "minute": 2, "second": 30}
